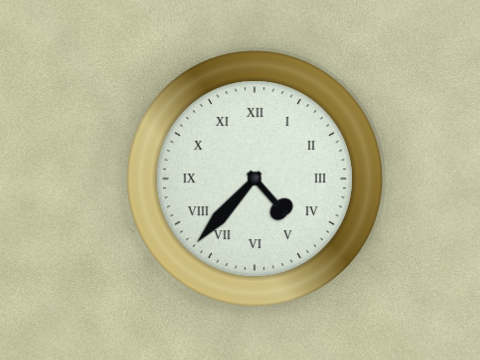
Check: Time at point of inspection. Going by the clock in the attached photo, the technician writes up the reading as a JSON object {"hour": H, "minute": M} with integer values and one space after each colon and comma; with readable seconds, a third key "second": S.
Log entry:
{"hour": 4, "minute": 37}
